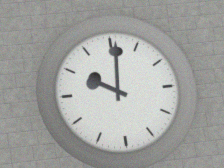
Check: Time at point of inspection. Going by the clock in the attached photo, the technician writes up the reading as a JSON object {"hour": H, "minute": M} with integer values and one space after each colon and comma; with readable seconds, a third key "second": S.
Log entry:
{"hour": 10, "minute": 1}
